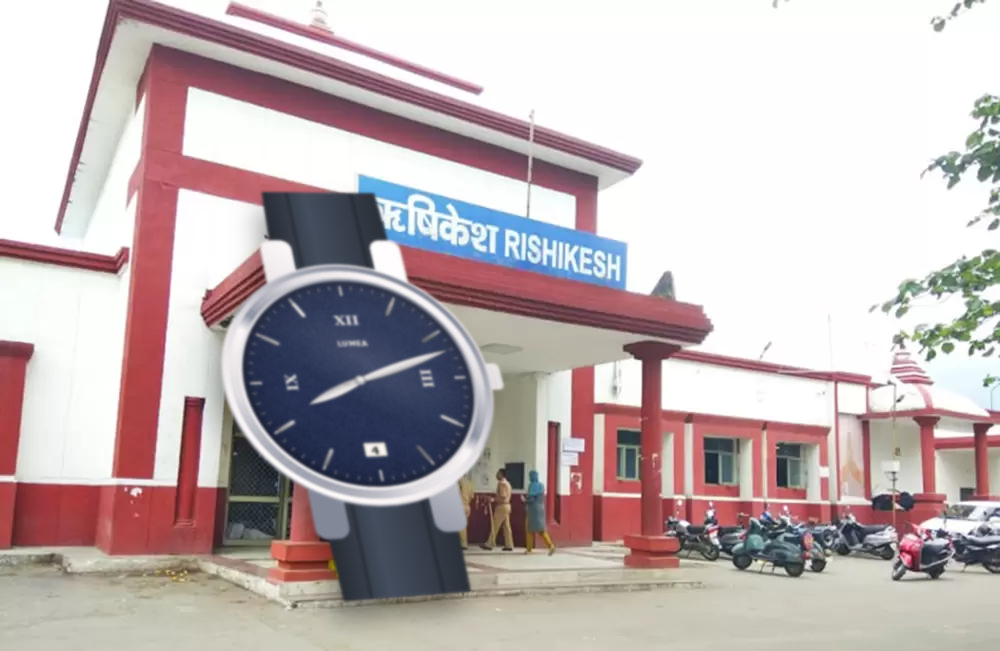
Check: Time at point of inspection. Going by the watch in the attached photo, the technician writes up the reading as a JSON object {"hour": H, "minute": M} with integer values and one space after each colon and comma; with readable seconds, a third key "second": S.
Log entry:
{"hour": 8, "minute": 12}
